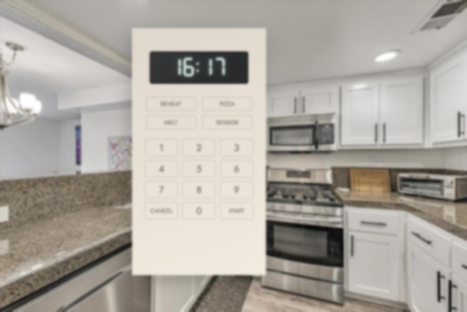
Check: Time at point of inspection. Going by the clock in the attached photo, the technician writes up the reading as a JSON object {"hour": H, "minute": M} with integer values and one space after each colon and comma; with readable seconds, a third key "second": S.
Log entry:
{"hour": 16, "minute": 17}
